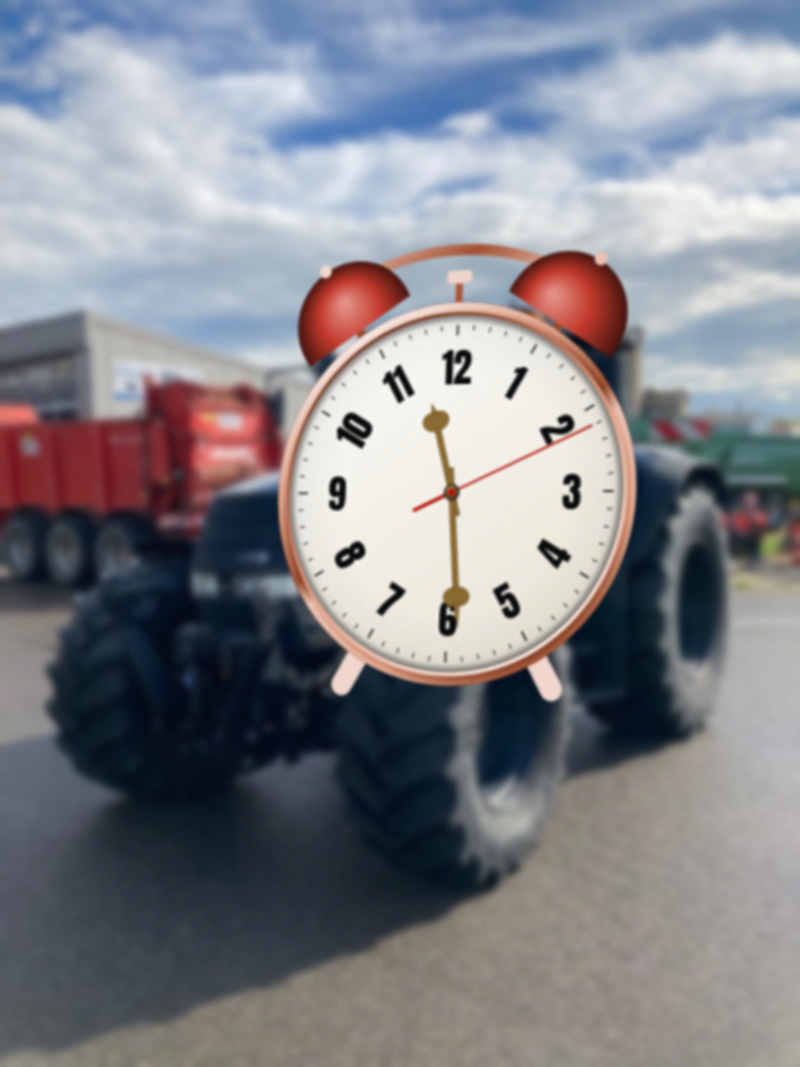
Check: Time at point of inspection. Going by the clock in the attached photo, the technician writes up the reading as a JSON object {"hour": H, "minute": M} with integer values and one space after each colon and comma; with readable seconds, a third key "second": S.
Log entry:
{"hour": 11, "minute": 29, "second": 11}
